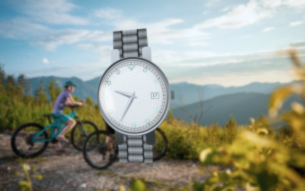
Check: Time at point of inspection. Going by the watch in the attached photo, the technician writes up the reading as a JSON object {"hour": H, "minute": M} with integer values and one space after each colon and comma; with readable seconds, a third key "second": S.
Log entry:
{"hour": 9, "minute": 35}
